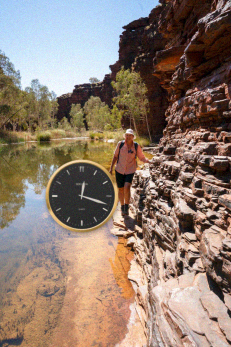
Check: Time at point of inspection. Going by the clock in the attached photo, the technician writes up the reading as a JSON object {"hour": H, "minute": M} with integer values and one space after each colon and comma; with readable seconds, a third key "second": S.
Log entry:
{"hour": 12, "minute": 18}
